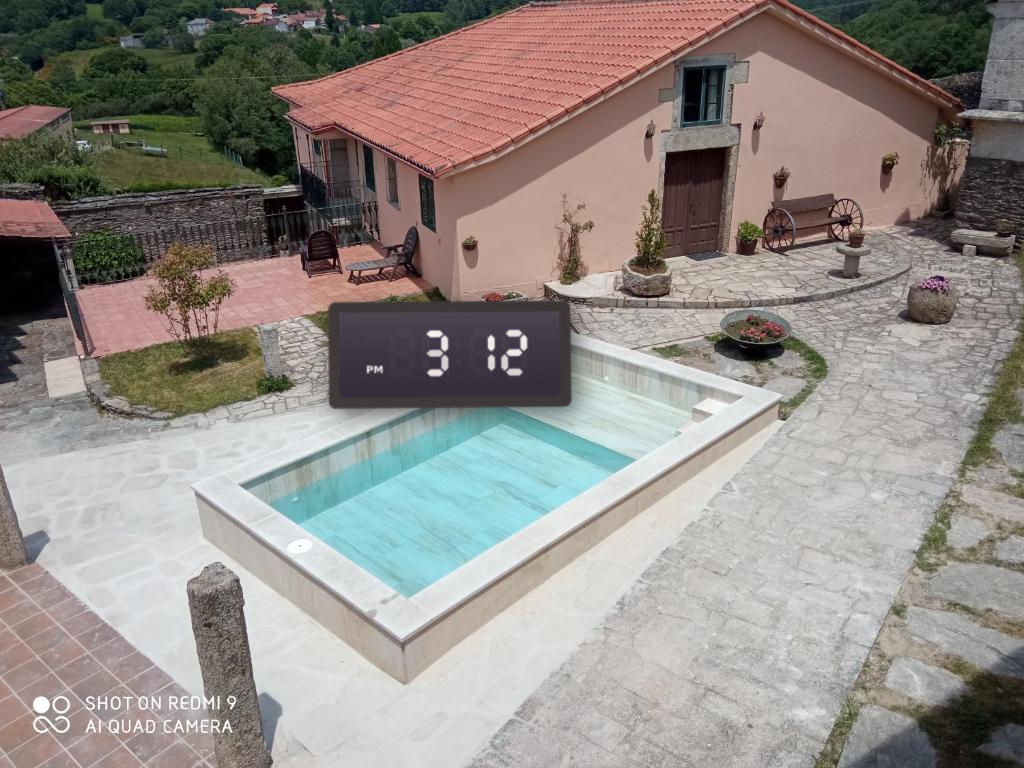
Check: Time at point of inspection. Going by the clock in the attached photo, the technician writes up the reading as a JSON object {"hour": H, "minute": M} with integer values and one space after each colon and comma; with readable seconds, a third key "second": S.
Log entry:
{"hour": 3, "minute": 12}
